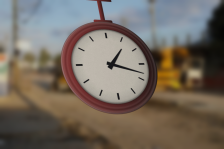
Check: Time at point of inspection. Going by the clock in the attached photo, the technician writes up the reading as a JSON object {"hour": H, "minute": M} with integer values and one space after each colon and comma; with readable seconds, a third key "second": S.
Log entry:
{"hour": 1, "minute": 18}
